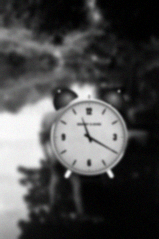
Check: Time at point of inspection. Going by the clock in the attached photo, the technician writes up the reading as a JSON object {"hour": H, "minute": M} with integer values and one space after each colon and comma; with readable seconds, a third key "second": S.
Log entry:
{"hour": 11, "minute": 20}
